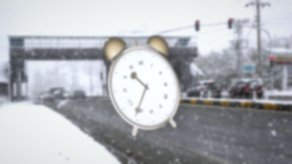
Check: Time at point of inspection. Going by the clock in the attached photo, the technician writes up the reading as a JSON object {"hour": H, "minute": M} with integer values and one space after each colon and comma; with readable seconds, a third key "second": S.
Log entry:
{"hour": 10, "minute": 36}
